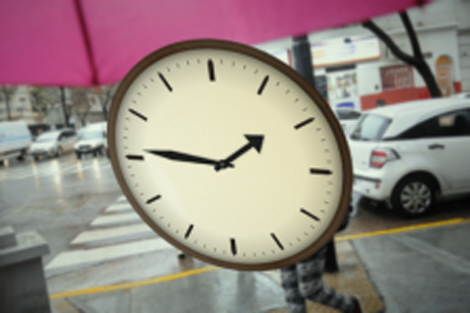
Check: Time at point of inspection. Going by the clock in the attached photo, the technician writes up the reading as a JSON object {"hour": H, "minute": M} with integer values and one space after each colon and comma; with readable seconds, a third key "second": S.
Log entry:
{"hour": 1, "minute": 46}
